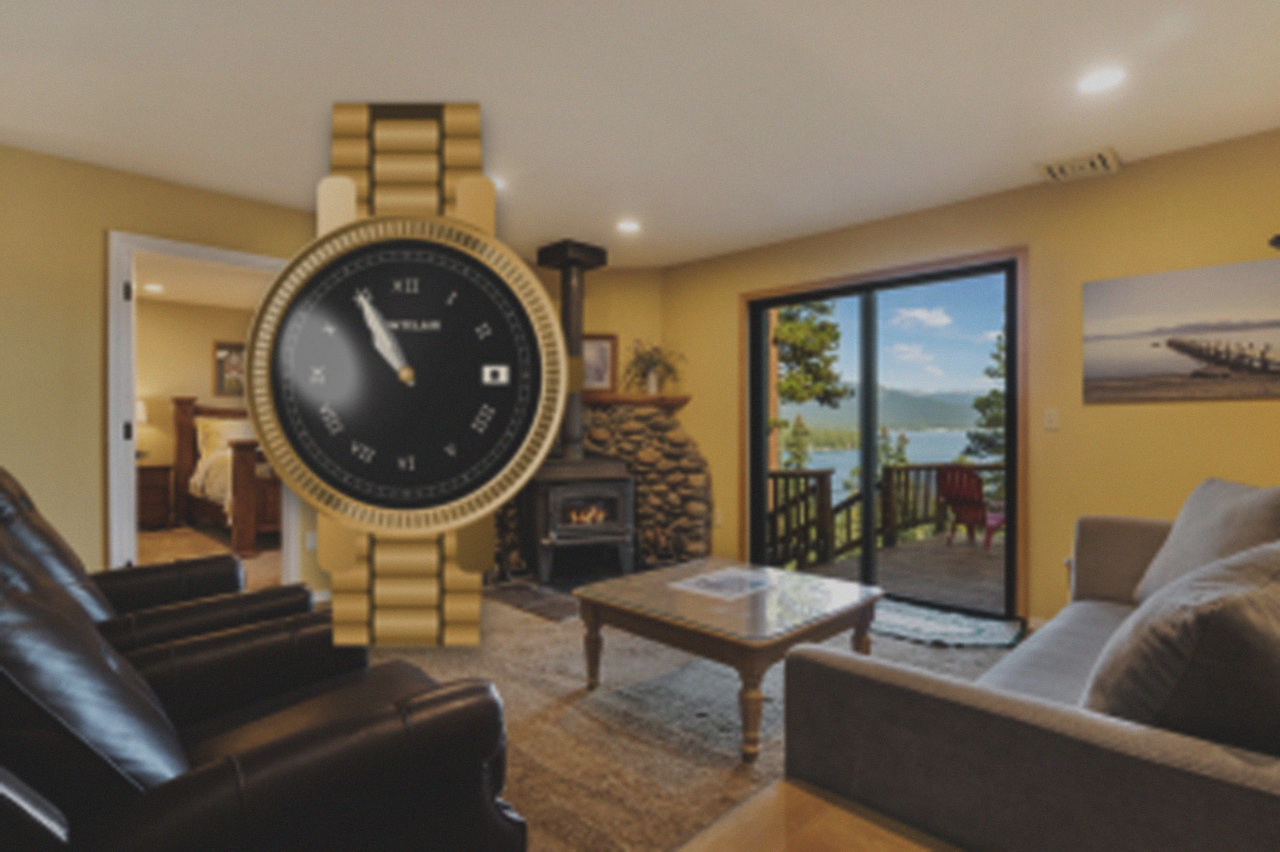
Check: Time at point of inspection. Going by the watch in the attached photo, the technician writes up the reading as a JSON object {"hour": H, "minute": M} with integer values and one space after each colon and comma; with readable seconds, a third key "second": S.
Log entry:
{"hour": 10, "minute": 55}
